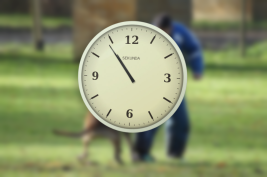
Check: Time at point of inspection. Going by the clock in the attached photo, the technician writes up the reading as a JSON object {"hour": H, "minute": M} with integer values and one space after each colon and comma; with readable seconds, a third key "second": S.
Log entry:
{"hour": 10, "minute": 54}
